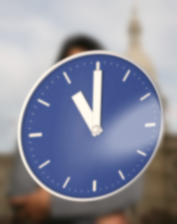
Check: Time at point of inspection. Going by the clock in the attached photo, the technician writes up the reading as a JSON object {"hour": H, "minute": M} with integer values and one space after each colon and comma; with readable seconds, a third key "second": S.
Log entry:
{"hour": 11, "minute": 0}
